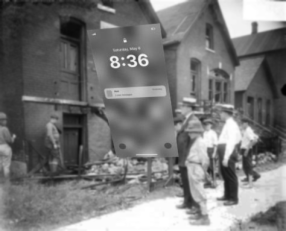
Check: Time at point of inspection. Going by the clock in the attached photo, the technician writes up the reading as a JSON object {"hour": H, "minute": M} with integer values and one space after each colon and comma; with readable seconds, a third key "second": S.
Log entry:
{"hour": 8, "minute": 36}
